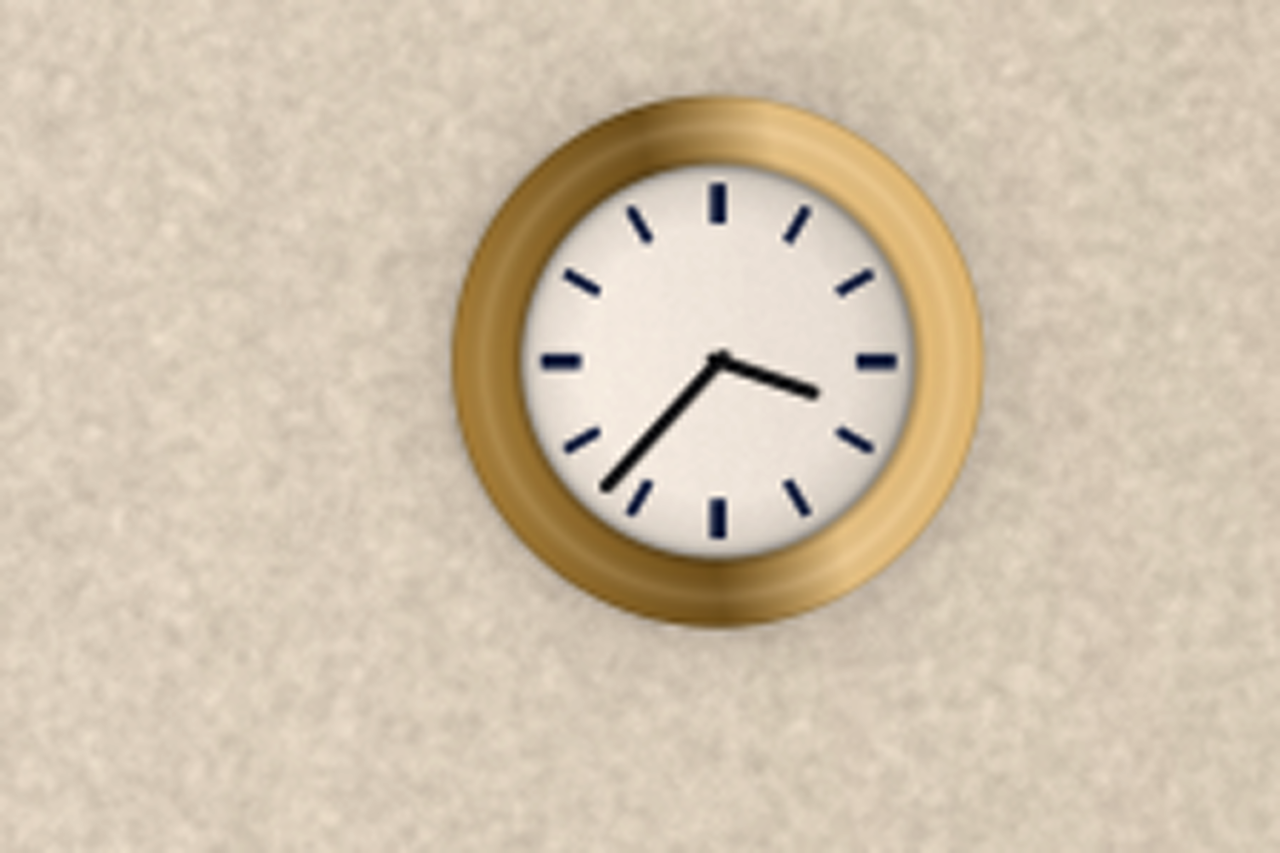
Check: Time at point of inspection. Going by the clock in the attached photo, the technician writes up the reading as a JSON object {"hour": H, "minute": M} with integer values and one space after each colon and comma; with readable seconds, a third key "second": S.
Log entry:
{"hour": 3, "minute": 37}
